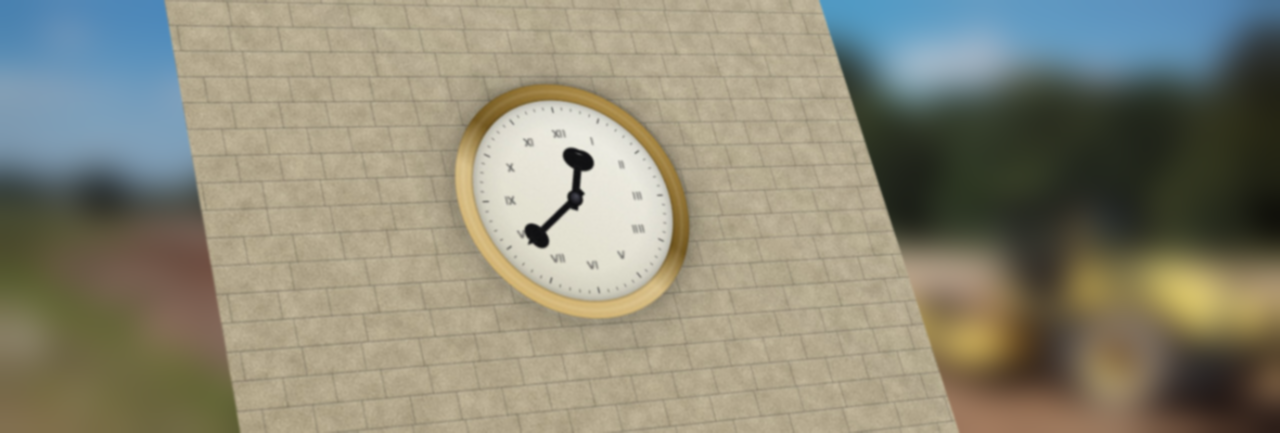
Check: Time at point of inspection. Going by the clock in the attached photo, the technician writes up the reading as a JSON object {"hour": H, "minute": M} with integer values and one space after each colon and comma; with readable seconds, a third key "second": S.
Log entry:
{"hour": 12, "minute": 39}
